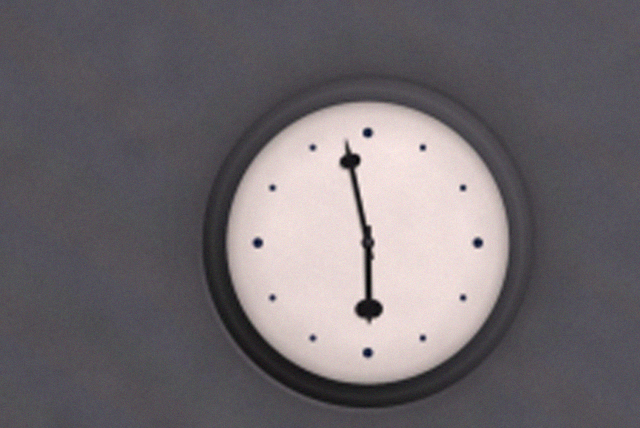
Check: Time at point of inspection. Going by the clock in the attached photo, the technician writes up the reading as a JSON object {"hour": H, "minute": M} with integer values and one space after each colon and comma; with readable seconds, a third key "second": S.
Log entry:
{"hour": 5, "minute": 58}
